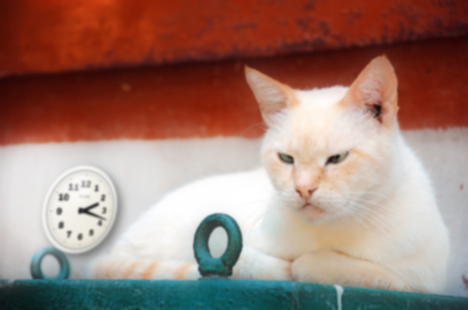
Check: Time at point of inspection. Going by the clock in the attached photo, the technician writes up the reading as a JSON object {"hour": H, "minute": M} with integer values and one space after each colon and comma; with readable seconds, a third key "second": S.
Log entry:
{"hour": 2, "minute": 18}
